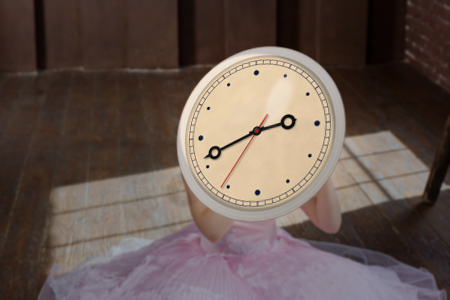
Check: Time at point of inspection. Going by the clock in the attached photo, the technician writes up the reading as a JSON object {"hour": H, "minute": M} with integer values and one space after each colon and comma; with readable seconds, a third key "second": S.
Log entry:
{"hour": 2, "minute": 41, "second": 36}
